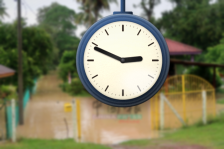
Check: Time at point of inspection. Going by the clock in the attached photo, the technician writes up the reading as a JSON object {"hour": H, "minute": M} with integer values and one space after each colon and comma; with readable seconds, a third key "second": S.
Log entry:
{"hour": 2, "minute": 49}
